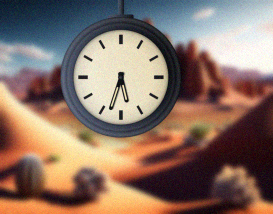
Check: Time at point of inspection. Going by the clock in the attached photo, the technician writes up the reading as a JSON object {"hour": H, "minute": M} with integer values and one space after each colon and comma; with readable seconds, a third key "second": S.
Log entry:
{"hour": 5, "minute": 33}
